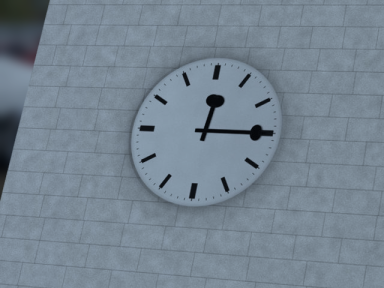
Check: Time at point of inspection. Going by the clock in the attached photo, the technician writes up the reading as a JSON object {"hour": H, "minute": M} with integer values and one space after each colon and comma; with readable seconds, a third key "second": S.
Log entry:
{"hour": 12, "minute": 15}
